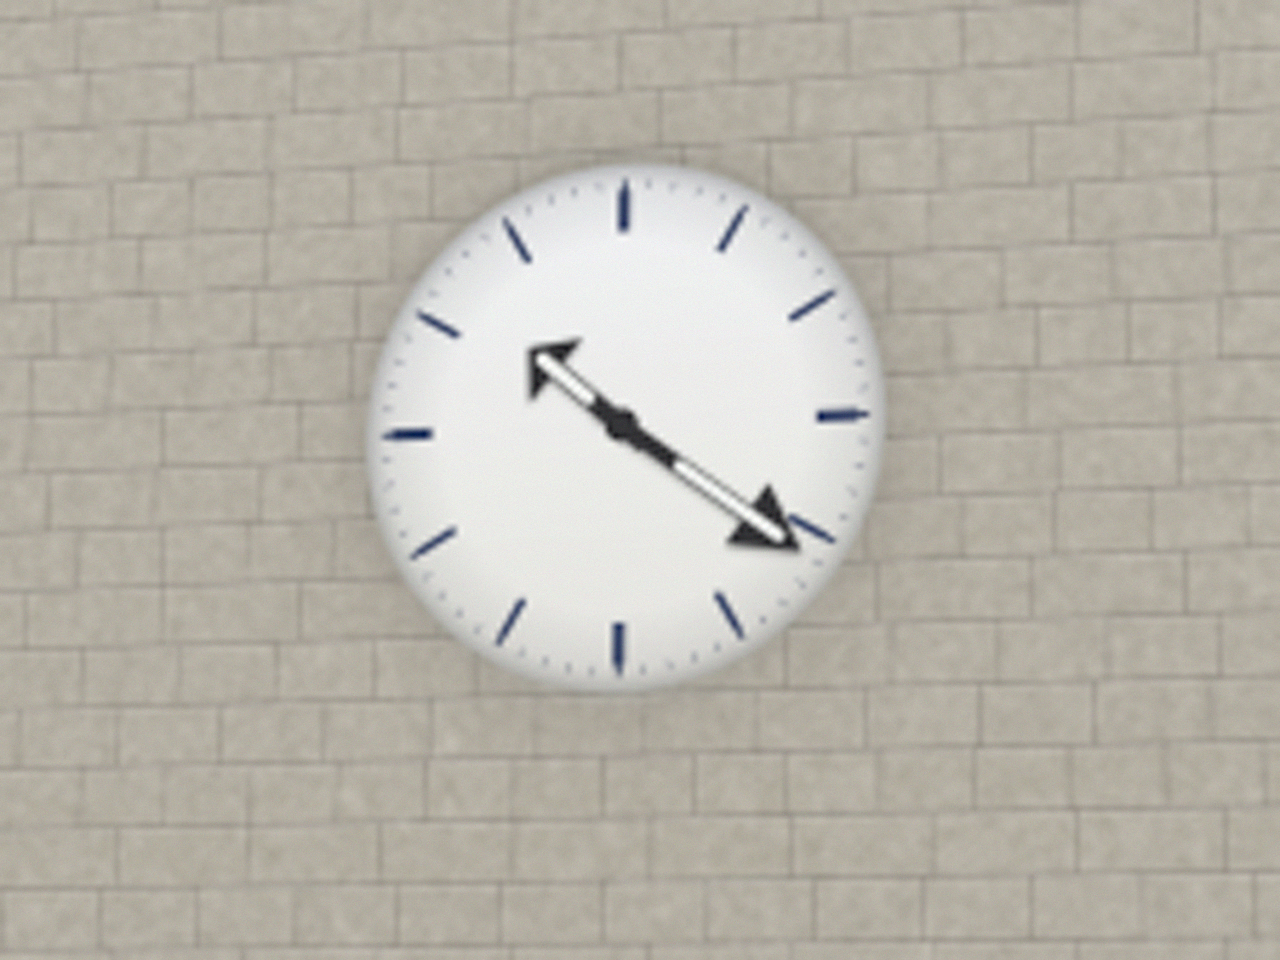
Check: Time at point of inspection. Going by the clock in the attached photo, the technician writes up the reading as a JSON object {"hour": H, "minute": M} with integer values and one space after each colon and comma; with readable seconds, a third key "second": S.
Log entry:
{"hour": 10, "minute": 21}
